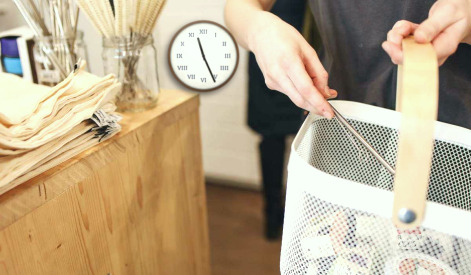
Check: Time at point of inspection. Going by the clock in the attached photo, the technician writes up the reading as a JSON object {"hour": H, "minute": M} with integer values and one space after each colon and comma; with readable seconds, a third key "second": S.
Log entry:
{"hour": 11, "minute": 26}
